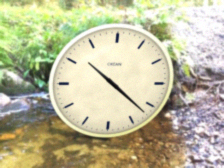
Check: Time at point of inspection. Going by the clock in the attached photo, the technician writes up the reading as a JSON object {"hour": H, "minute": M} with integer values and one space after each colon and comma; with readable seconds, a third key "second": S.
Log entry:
{"hour": 10, "minute": 22}
